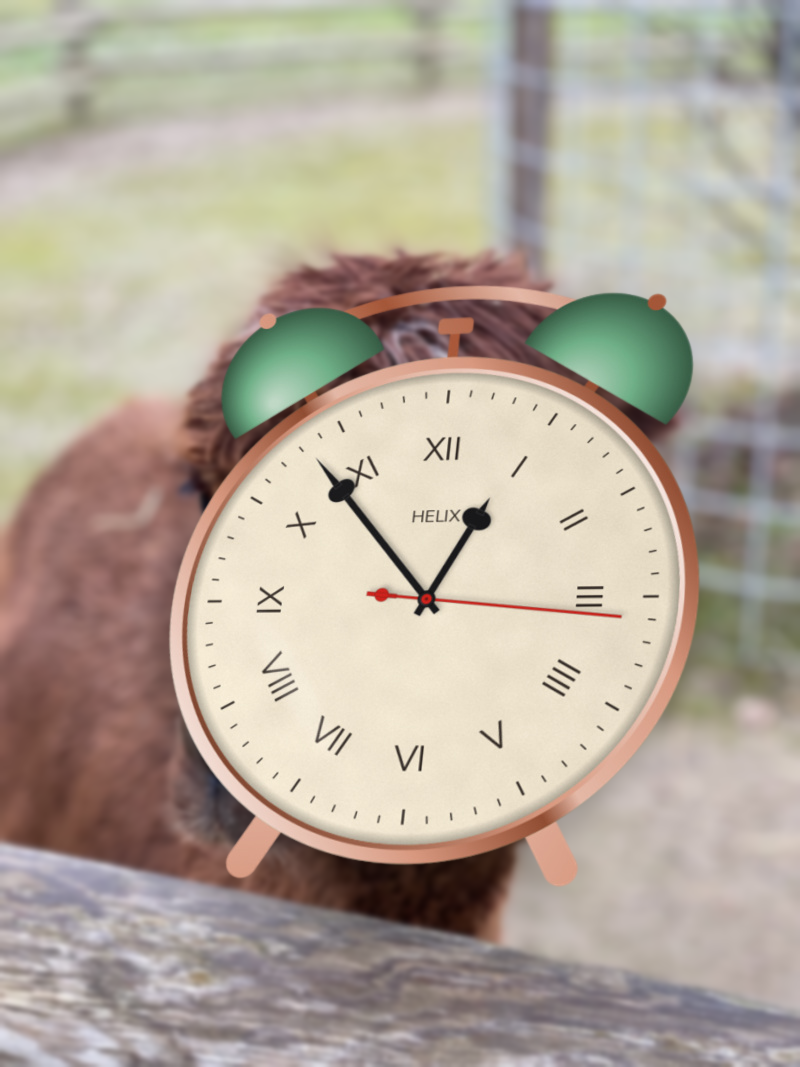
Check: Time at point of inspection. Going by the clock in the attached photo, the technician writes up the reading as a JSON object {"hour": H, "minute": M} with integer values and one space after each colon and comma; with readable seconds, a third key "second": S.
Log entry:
{"hour": 12, "minute": 53, "second": 16}
